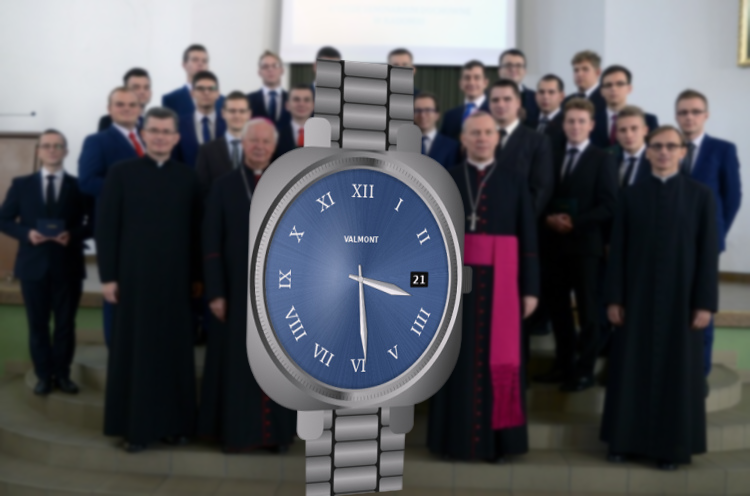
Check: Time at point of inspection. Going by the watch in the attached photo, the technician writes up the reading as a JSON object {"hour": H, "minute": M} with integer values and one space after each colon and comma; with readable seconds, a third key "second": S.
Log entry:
{"hour": 3, "minute": 29}
